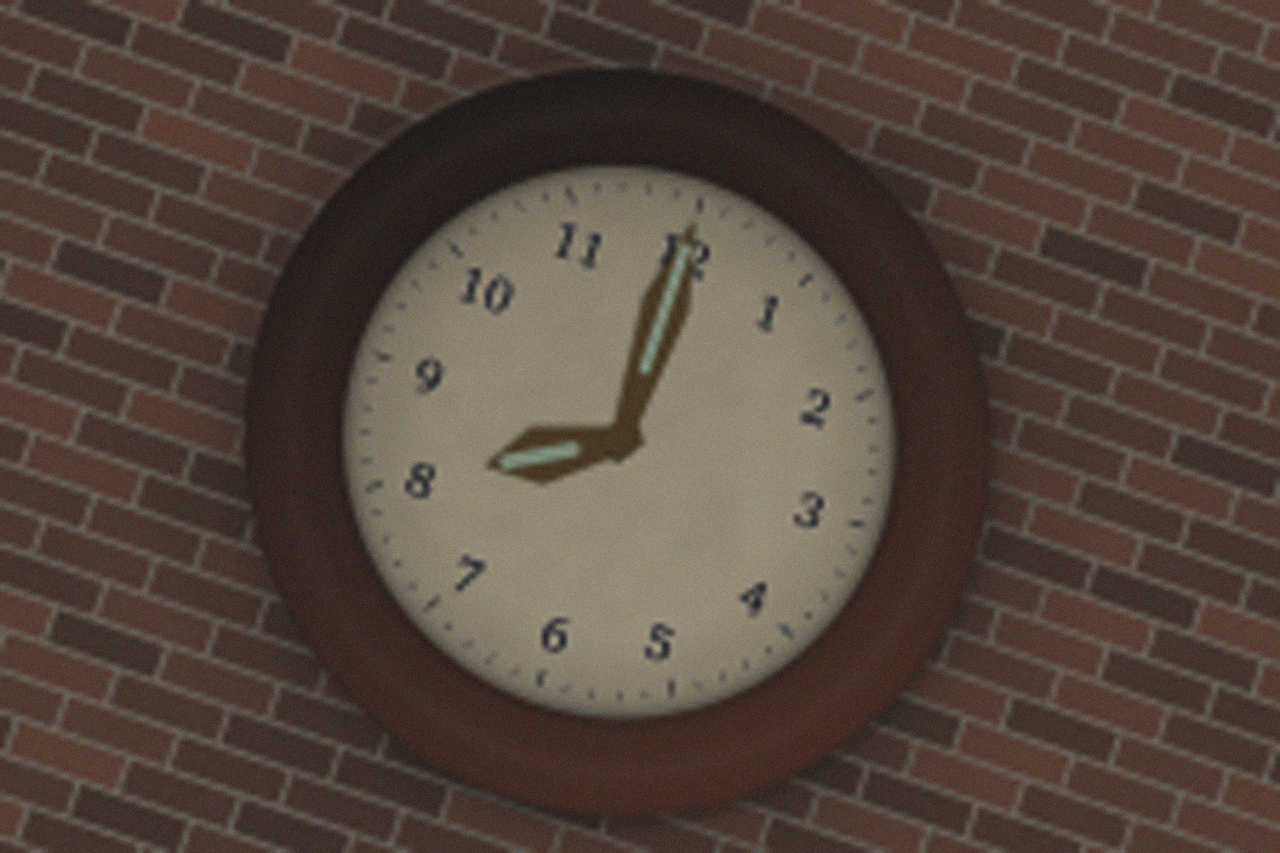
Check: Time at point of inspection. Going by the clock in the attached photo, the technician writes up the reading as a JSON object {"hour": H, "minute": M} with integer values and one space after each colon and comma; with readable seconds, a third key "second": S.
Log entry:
{"hour": 8, "minute": 0}
